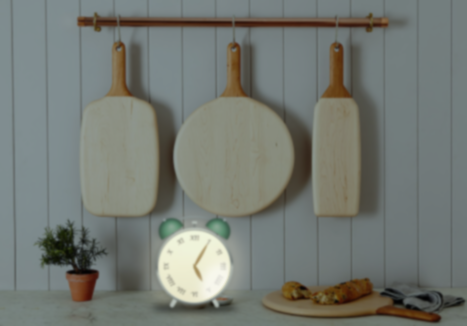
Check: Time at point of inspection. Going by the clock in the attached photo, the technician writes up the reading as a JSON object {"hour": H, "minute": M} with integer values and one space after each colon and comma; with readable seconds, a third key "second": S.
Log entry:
{"hour": 5, "minute": 5}
